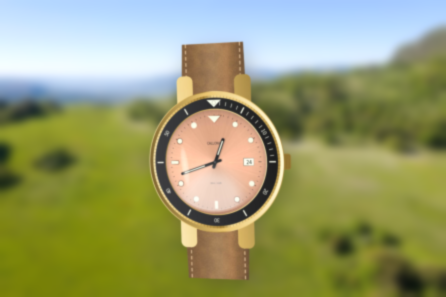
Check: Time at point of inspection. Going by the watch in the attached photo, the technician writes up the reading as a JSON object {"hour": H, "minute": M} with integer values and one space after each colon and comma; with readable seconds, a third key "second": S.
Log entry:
{"hour": 12, "minute": 42}
